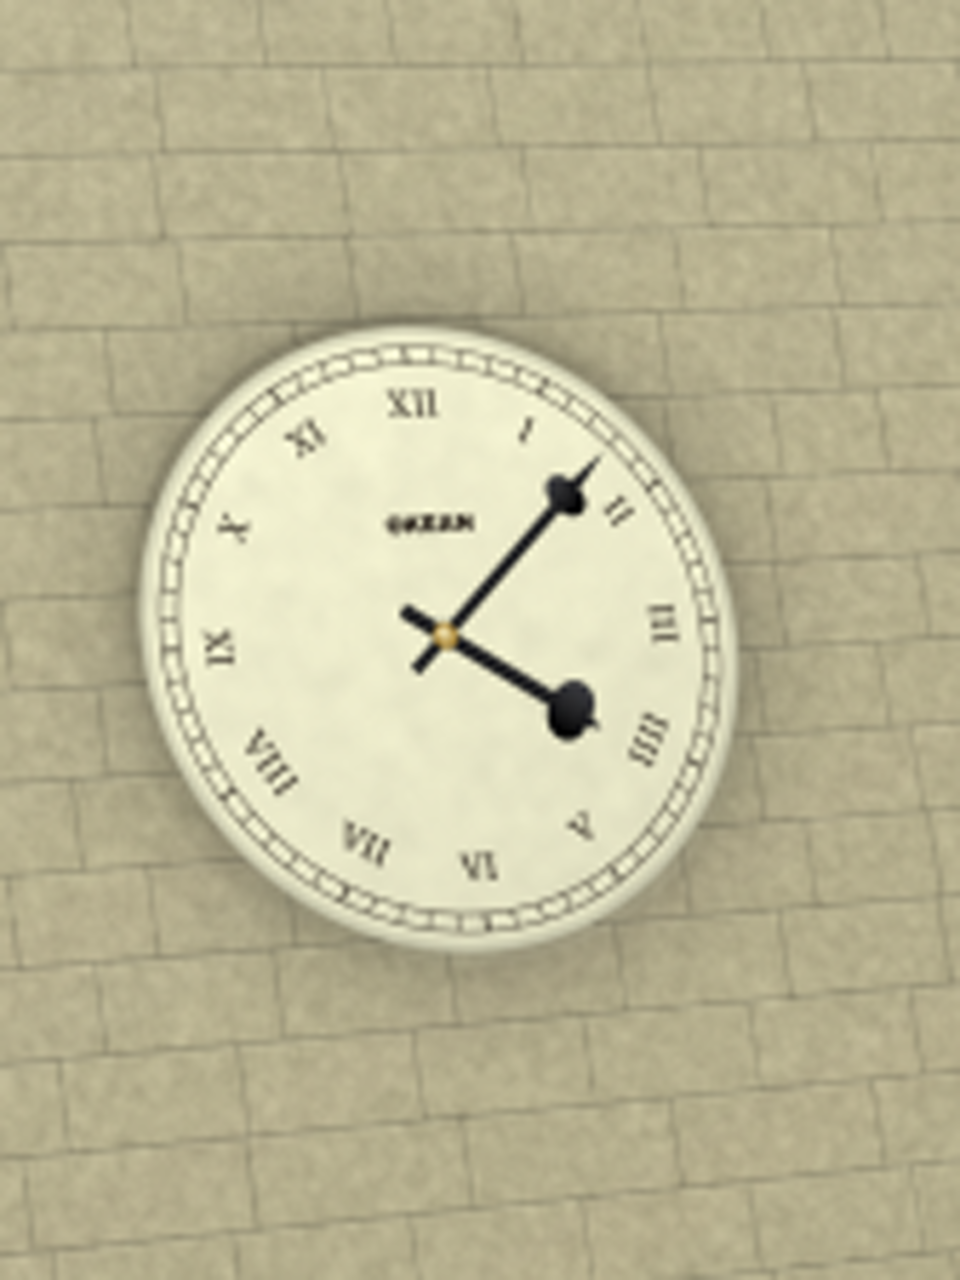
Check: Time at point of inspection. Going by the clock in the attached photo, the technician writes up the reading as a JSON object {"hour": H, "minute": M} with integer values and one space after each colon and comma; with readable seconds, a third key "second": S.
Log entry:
{"hour": 4, "minute": 8}
